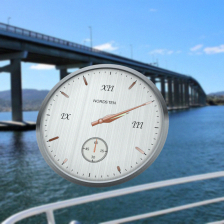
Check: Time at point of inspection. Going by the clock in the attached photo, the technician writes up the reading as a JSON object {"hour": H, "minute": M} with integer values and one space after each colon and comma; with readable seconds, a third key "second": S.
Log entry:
{"hour": 2, "minute": 10}
